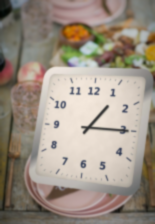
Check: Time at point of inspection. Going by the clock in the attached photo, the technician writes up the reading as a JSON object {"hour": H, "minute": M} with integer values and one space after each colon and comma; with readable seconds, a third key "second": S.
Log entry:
{"hour": 1, "minute": 15}
